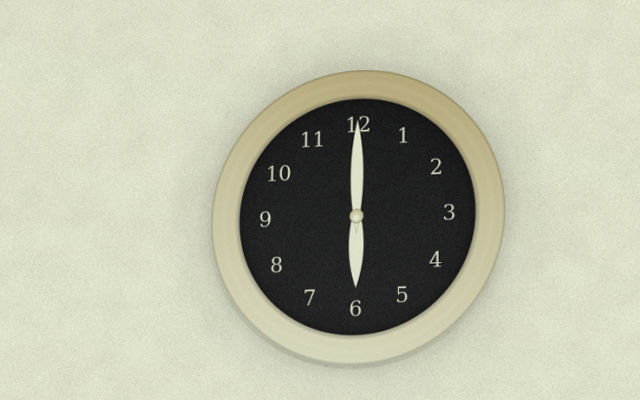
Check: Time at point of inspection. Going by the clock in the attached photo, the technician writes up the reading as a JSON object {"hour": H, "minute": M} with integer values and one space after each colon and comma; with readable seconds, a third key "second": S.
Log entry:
{"hour": 6, "minute": 0}
